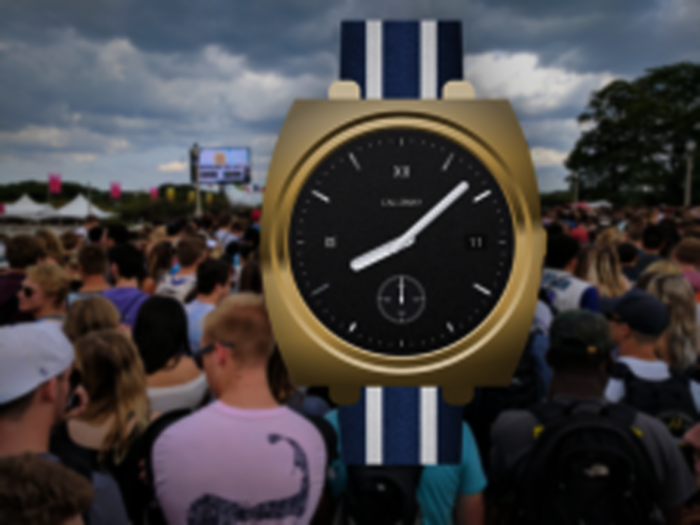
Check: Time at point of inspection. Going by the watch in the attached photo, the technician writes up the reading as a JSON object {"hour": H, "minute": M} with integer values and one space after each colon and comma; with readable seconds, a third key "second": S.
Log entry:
{"hour": 8, "minute": 8}
